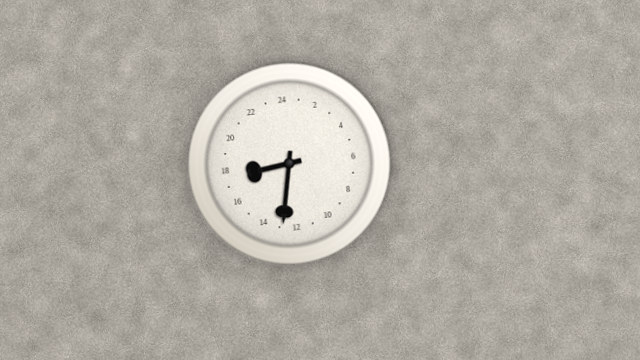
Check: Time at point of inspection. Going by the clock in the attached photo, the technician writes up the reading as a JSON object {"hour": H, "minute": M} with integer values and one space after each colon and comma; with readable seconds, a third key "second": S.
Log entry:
{"hour": 17, "minute": 32}
